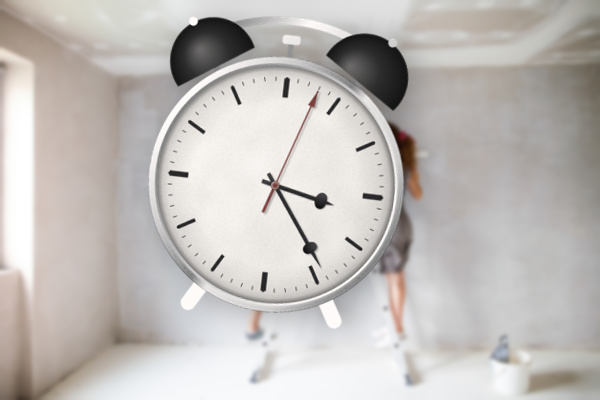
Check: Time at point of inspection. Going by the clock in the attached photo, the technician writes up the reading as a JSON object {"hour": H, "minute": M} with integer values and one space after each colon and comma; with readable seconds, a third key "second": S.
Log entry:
{"hour": 3, "minute": 24, "second": 3}
